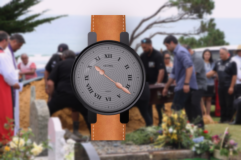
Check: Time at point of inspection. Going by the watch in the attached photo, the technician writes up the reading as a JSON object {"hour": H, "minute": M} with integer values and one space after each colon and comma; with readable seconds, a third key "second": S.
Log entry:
{"hour": 10, "minute": 21}
